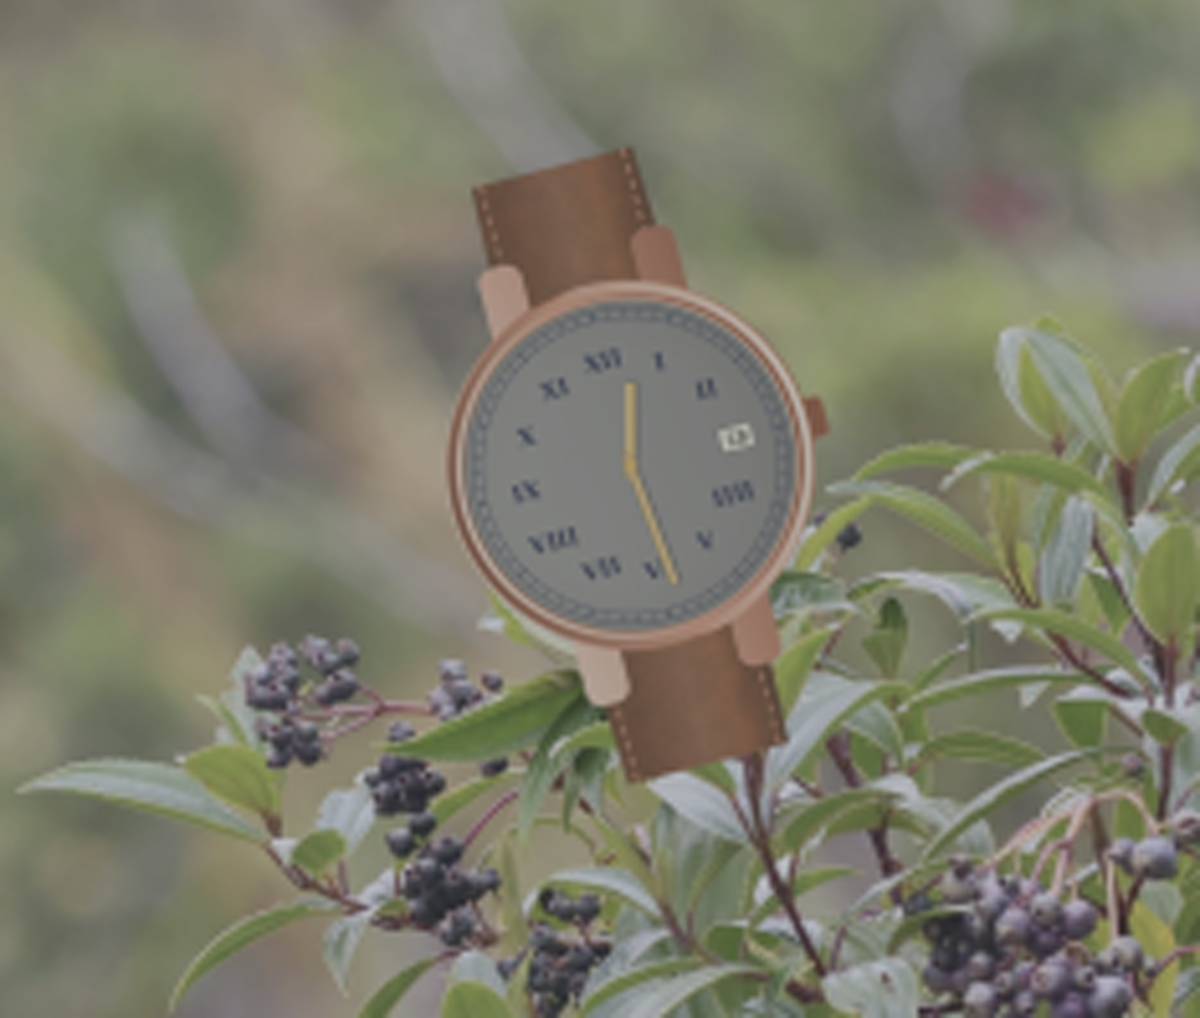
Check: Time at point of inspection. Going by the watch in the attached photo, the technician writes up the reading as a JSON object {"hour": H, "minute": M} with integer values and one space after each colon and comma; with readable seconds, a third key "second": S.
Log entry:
{"hour": 12, "minute": 29}
